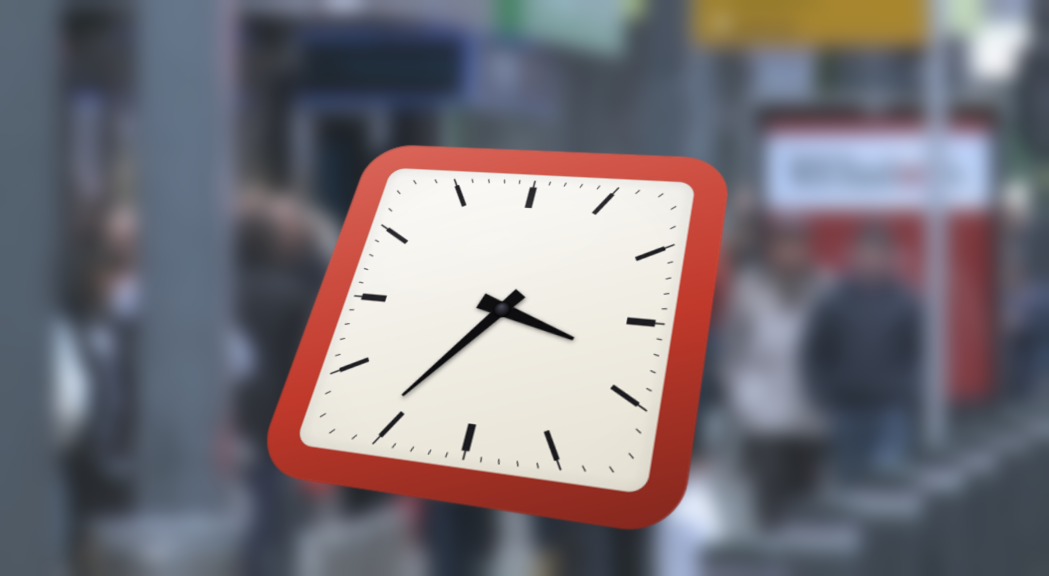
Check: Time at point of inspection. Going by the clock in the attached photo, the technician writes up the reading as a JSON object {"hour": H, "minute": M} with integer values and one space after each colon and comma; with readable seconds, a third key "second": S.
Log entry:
{"hour": 3, "minute": 36}
